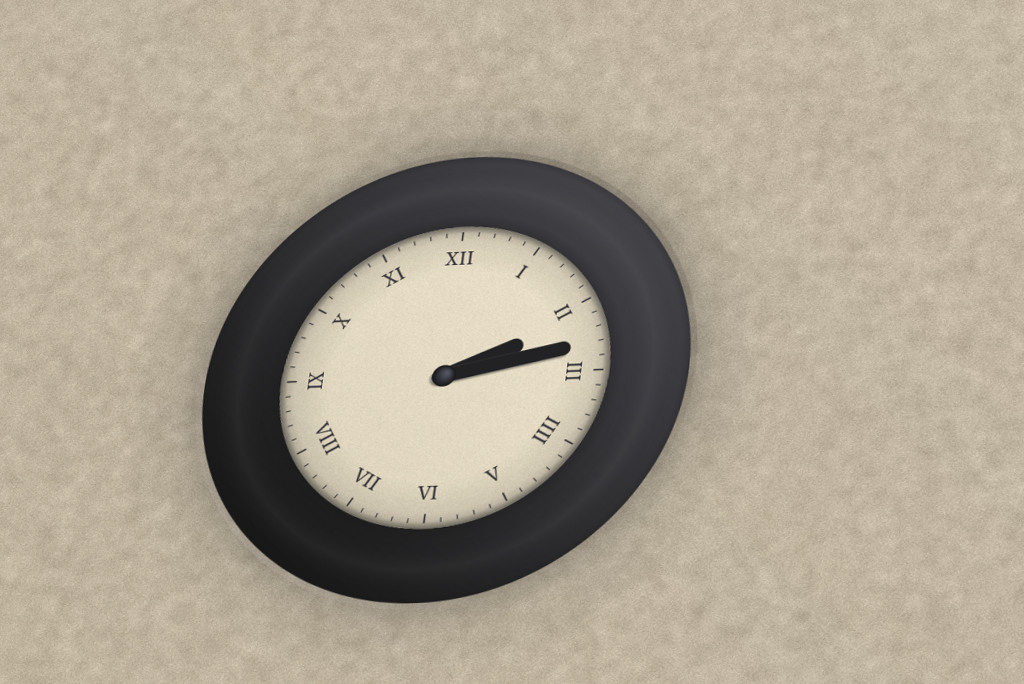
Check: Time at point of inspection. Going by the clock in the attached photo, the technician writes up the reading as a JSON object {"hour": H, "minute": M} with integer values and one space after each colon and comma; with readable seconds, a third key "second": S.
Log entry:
{"hour": 2, "minute": 13}
